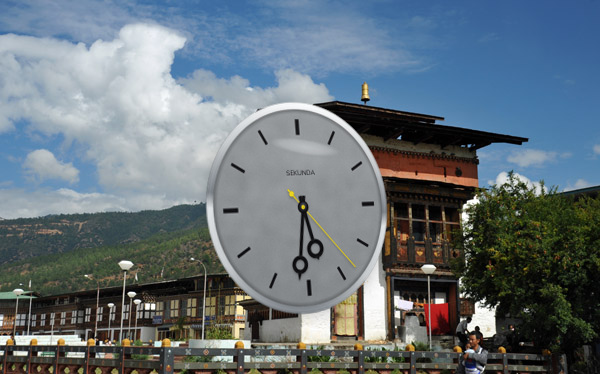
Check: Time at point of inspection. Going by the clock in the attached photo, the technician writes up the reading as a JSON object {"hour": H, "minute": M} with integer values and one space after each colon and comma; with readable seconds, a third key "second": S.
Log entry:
{"hour": 5, "minute": 31, "second": 23}
